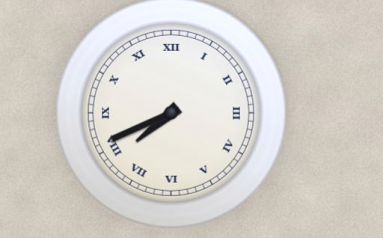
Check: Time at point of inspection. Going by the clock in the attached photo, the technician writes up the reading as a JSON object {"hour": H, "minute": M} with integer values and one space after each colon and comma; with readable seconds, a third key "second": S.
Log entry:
{"hour": 7, "minute": 41}
